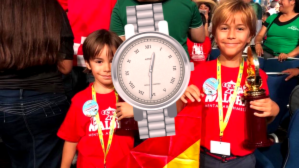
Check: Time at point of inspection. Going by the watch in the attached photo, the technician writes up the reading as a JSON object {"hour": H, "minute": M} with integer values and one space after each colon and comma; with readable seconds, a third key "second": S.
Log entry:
{"hour": 12, "minute": 31}
